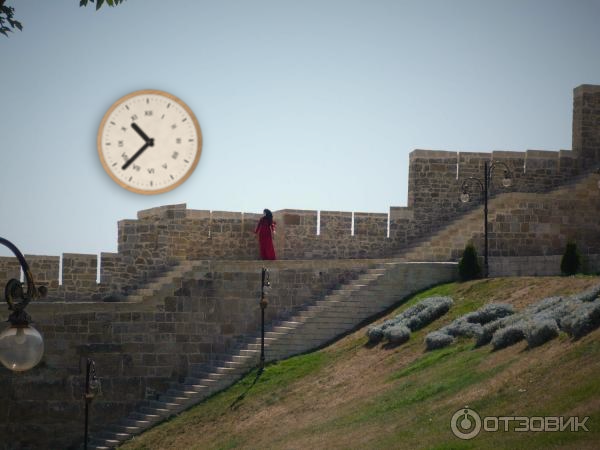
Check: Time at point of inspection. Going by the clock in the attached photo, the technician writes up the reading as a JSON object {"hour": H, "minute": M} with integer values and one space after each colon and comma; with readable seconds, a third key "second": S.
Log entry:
{"hour": 10, "minute": 38}
